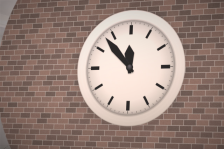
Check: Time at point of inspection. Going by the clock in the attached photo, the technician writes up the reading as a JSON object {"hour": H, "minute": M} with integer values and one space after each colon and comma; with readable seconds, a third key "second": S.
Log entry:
{"hour": 11, "minute": 53}
